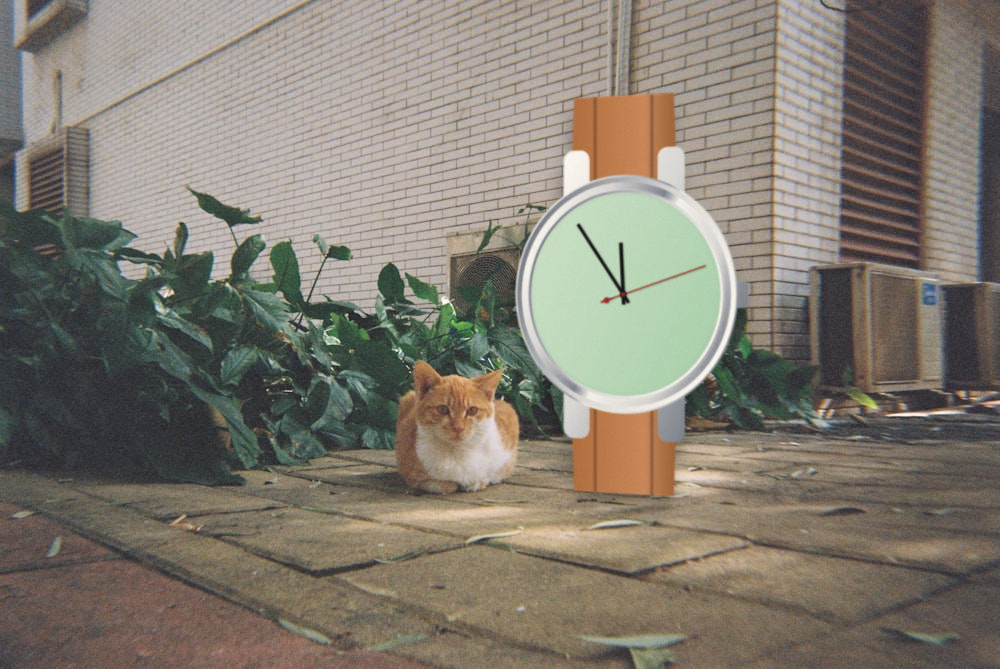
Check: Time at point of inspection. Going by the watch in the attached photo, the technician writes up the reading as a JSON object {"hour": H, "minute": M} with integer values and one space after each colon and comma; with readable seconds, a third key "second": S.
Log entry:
{"hour": 11, "minute": 54, "second": 12}
